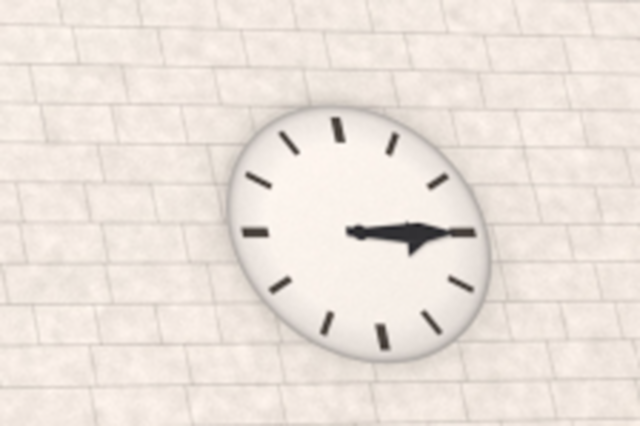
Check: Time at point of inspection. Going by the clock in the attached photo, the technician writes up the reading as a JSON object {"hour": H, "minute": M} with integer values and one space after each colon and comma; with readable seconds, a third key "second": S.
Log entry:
{"hour": 3, "minute": 15}
